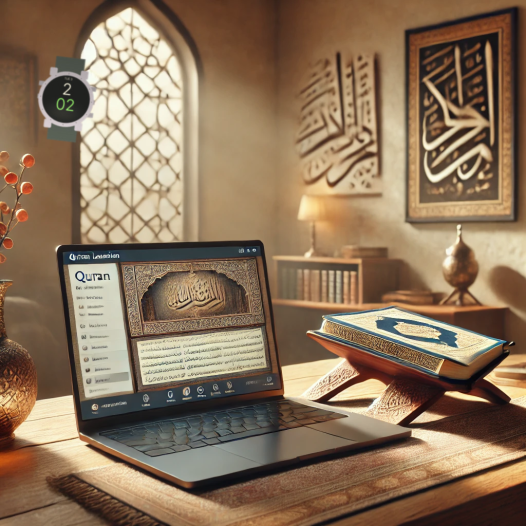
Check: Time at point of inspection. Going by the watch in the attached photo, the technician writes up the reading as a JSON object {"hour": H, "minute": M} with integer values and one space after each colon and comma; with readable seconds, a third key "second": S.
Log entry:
{"hour": 2, "minute": 2}
